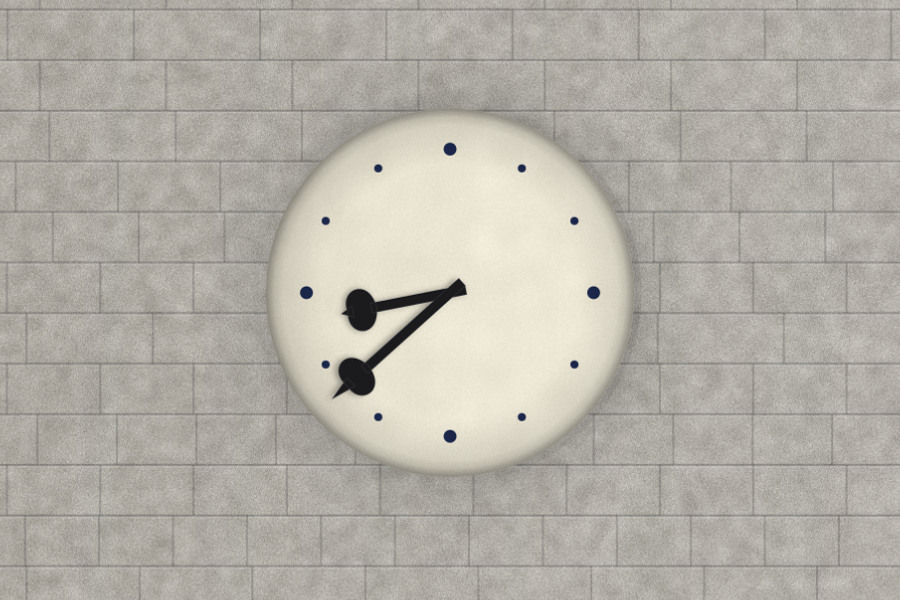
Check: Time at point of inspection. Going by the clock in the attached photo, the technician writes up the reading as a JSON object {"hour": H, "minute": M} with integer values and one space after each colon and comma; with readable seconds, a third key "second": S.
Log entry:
{"hour": 8, "minute": 38}
